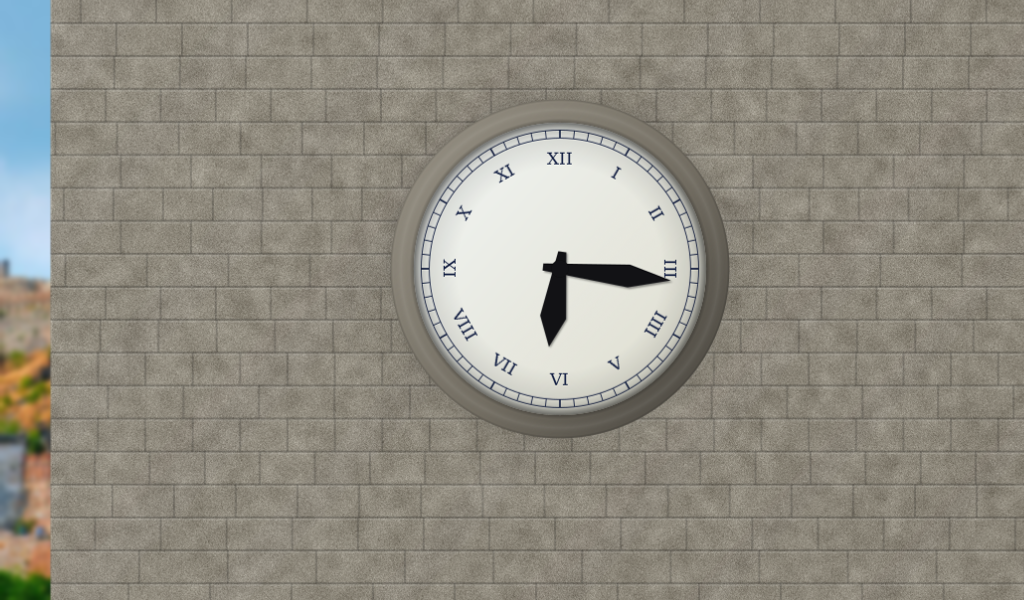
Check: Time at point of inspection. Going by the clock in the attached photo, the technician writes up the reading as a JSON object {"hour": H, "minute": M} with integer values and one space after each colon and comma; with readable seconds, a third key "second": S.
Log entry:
{"hour": 6, "minute": 16}
